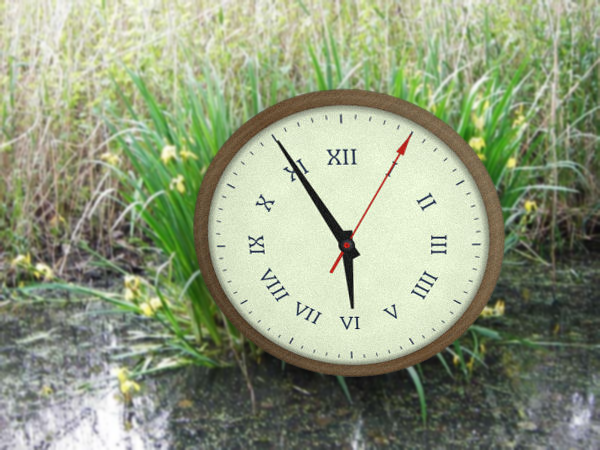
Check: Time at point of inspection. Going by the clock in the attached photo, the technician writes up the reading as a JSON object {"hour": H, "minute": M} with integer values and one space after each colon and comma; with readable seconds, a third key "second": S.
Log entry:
{"hour": 5, "minute": 55, "second": 5}
